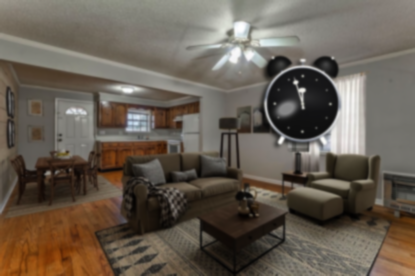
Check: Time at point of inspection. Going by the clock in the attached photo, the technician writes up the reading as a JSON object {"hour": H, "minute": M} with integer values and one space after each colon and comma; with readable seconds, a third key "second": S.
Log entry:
{"hour": 11, "minute": 57}
